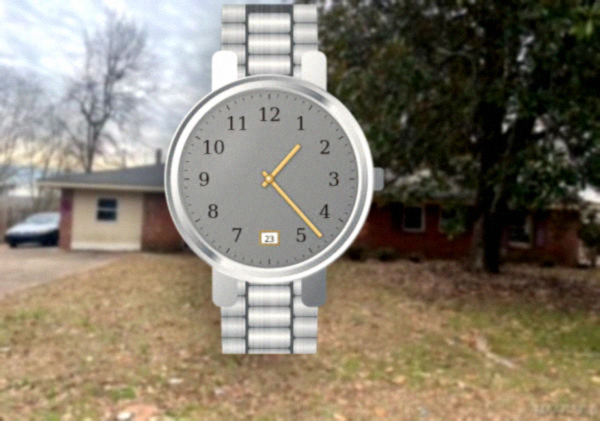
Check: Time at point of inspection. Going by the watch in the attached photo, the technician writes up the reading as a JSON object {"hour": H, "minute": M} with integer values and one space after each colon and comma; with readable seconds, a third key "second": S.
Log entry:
{"hour": 1, "minute": 23}
